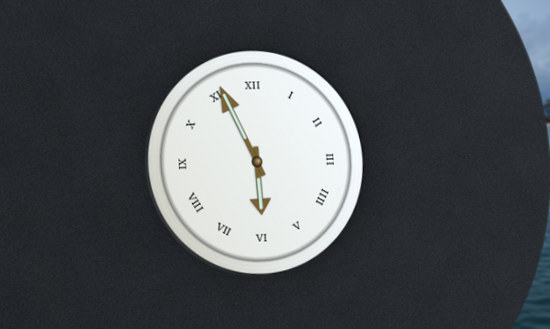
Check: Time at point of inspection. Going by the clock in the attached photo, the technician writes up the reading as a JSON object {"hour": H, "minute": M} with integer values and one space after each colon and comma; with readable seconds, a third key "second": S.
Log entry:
{"hour": 5, "minute": 56}
